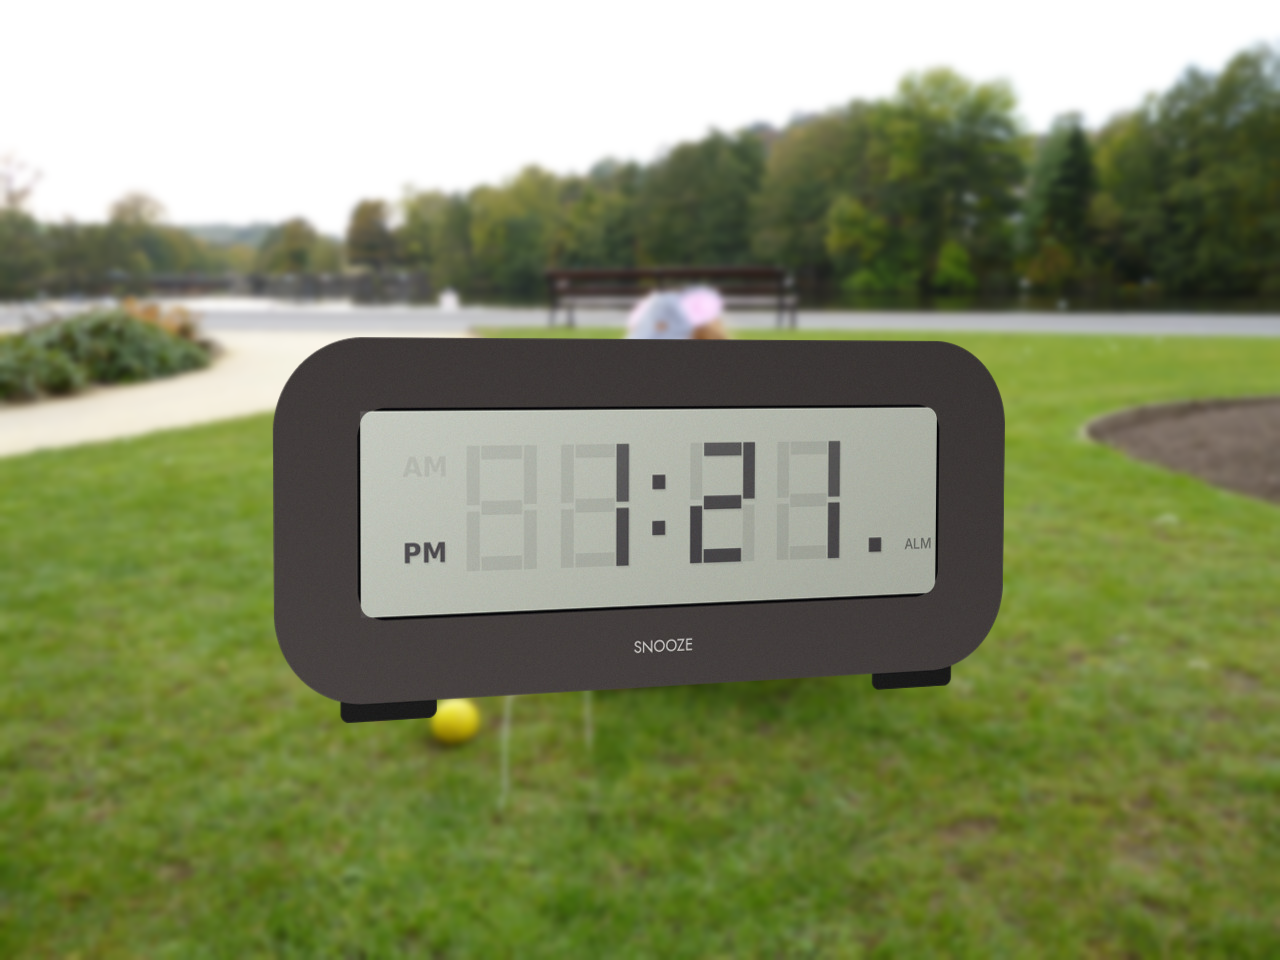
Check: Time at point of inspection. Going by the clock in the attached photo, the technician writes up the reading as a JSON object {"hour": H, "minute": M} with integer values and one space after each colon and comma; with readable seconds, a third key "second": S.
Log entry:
{"hour": 1, "minute": 21}
